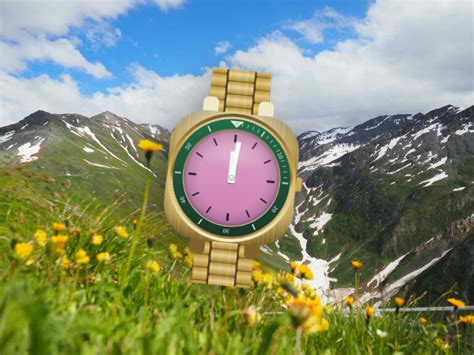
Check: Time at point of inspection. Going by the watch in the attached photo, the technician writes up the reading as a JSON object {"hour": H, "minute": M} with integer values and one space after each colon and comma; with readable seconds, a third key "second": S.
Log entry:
{"hour": 12, "minute": 1}
